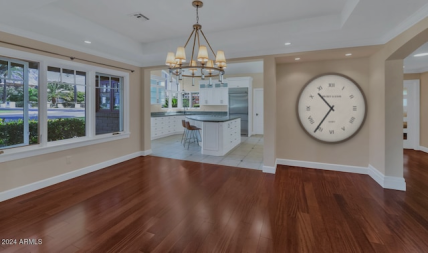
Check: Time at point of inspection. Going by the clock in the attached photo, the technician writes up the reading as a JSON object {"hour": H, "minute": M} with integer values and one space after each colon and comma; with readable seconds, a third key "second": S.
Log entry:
{"hour": 10, "minute": 36}
